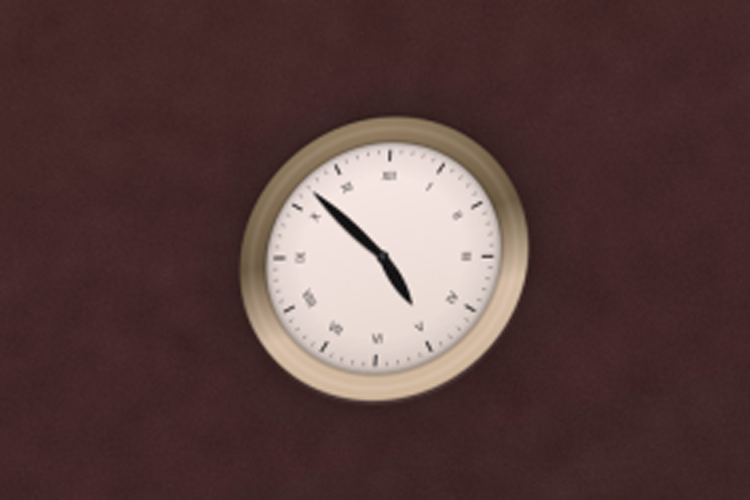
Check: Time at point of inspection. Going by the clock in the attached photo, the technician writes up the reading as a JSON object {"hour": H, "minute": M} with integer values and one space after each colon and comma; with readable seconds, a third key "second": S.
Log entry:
{"hour": 4, "minute": 52}
